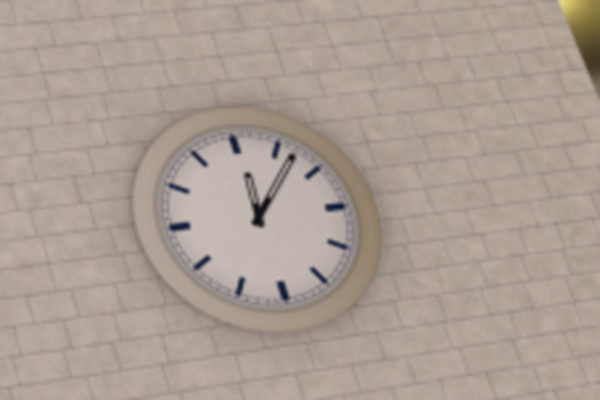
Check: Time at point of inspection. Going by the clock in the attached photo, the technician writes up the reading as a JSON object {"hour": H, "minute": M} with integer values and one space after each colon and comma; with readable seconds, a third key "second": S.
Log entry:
{"hour": 12, "minute": 7}
